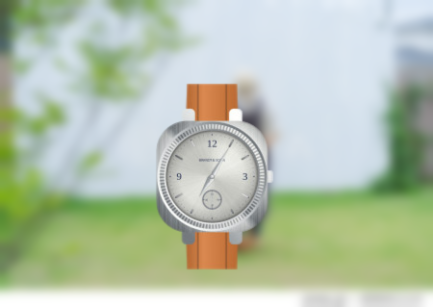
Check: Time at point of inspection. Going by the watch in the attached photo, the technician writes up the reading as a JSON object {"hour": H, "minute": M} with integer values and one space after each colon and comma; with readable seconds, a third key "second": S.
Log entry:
{"hour": 7, "minute": 5}
